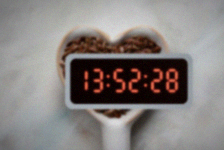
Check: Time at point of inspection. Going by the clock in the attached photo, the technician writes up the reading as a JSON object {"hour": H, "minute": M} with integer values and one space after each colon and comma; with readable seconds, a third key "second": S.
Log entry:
{"hour": 13, "minute": 52, "second": 28}
